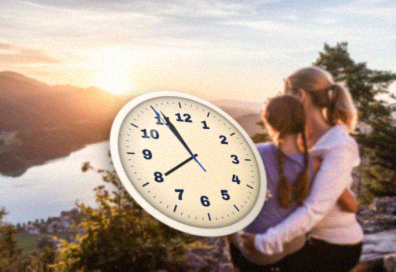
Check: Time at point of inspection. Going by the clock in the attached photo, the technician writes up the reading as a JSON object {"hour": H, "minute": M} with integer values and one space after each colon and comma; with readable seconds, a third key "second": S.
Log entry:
{"hour": 7, "minute": 55, "second": 55}
